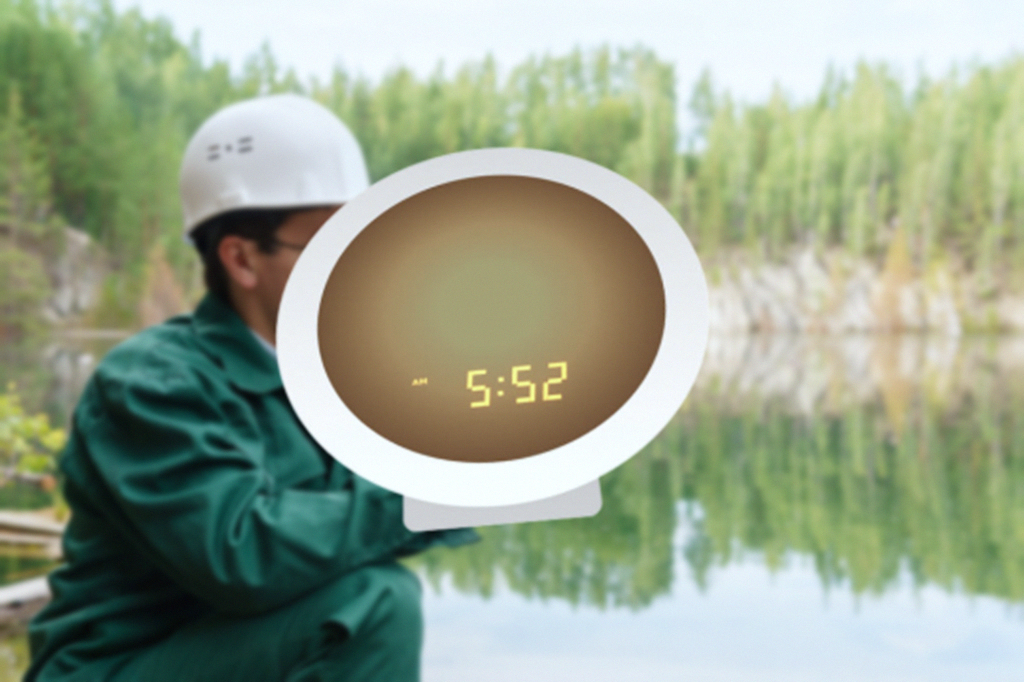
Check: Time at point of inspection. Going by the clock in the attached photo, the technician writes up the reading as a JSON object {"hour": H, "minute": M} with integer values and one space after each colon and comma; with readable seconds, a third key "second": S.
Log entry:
{"hour": 5, "minute": 52}
